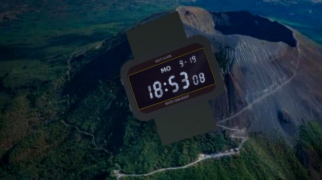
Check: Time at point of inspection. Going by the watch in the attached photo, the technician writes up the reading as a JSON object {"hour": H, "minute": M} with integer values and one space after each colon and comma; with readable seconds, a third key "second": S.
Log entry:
{"hour": 18, "minute": 53, "second": 8}
